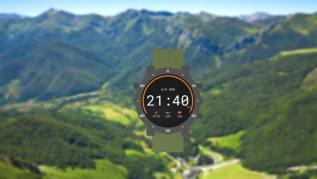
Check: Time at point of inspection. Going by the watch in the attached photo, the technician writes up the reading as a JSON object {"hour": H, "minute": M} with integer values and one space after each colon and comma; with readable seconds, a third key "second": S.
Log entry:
{"hour": 21, "minute": 40}
